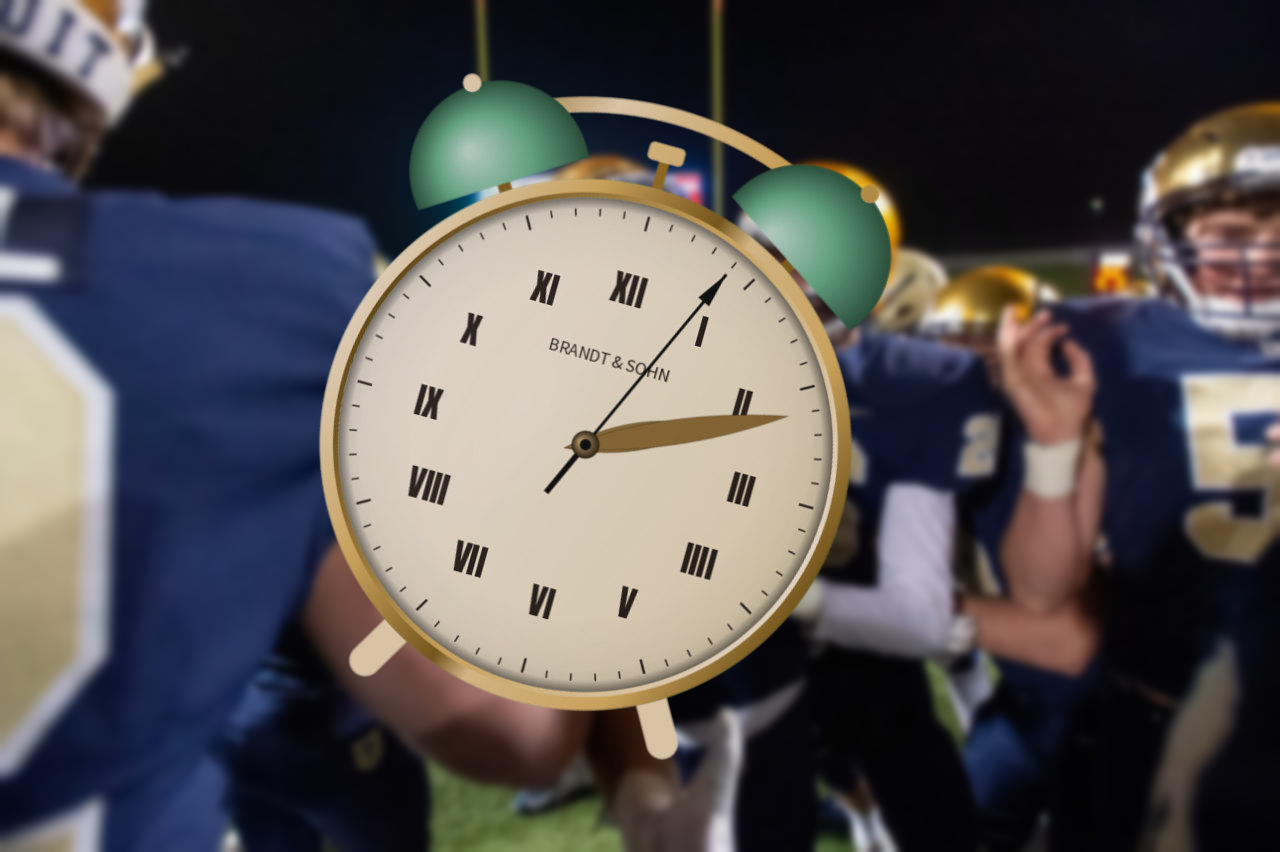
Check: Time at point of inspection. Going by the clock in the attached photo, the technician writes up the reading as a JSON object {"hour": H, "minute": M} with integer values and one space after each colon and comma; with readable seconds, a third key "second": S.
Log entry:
{"hour": 2, "minute": 11, "second": 4}
